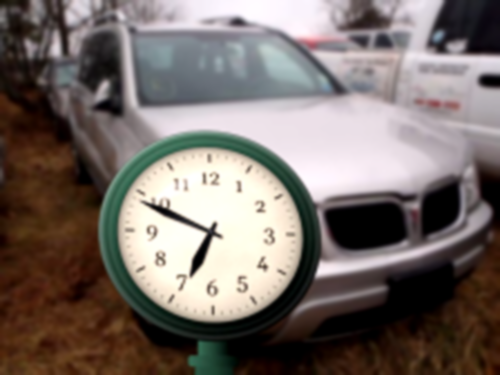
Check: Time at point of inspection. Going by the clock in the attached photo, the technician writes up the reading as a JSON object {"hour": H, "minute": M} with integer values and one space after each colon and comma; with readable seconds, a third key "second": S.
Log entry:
{"hour": 6, "minute": 49}
